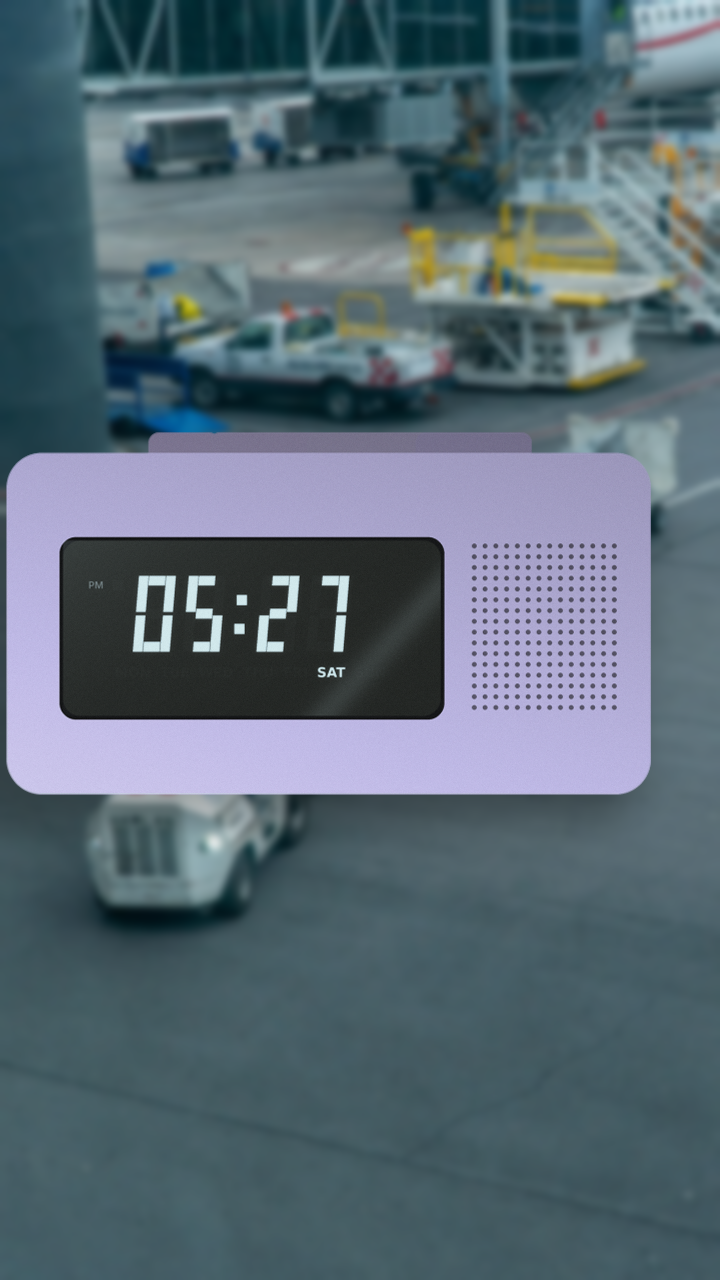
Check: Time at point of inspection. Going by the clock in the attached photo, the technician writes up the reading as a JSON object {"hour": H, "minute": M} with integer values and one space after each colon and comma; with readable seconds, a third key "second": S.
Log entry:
{"hour": 5, "minute": 27}
